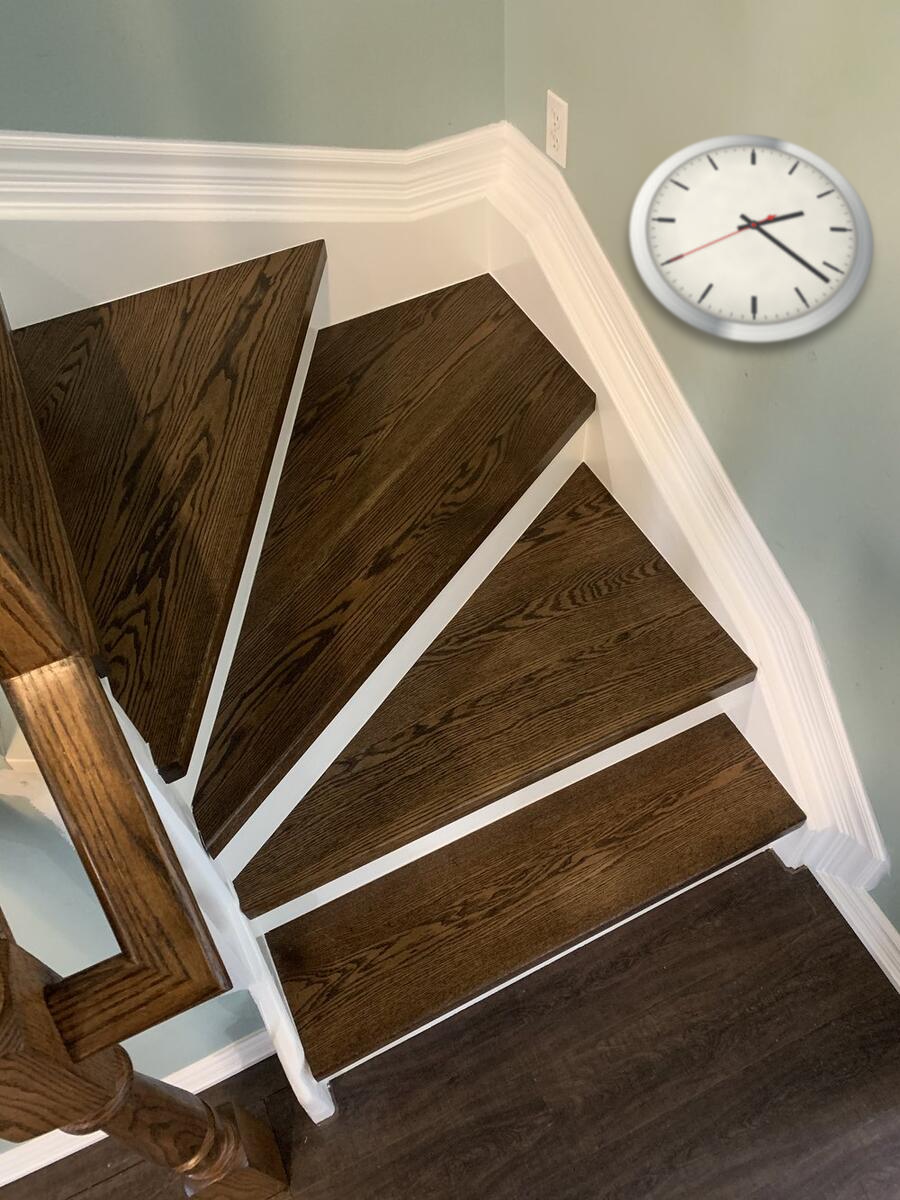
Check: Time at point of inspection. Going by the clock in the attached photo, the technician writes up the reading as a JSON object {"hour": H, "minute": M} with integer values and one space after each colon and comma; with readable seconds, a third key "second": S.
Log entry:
{"hour": 2, "minute": 21, "second": 40}
